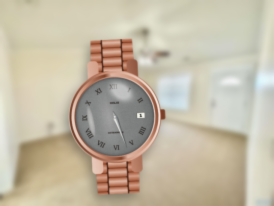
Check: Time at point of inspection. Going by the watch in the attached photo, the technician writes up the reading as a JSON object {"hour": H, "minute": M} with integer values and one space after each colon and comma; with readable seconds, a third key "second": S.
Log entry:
{"hour": 5, "minute": 27}
